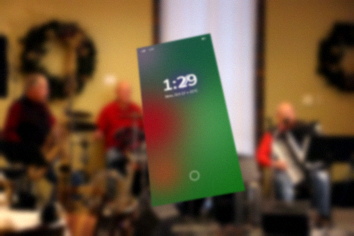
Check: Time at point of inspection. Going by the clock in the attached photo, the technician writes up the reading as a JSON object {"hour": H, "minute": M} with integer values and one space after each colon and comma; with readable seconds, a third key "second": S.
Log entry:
{"hour": 1, "minute": 29}
